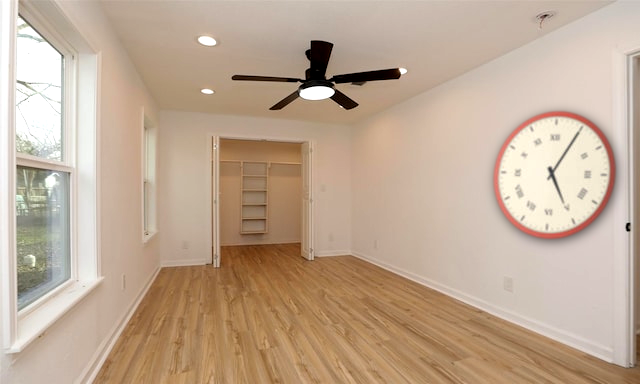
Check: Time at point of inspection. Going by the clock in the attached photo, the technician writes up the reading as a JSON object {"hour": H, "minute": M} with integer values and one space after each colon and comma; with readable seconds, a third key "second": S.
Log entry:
{"hour": 5, "minute": 5}
